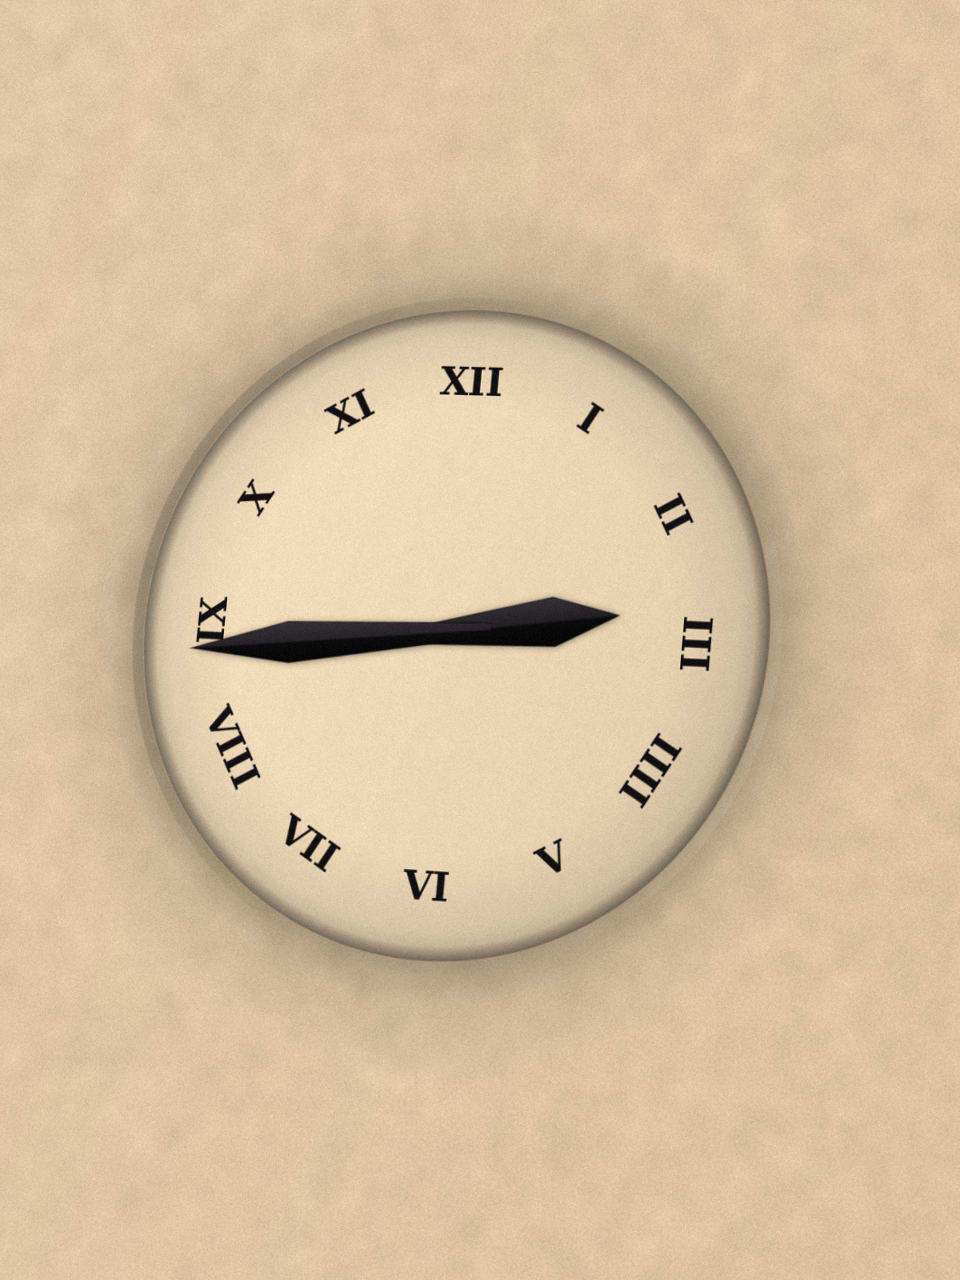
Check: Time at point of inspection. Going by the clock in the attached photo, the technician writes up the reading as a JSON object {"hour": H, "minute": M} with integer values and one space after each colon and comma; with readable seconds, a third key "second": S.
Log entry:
{"hour": 2, "minute": 44}
